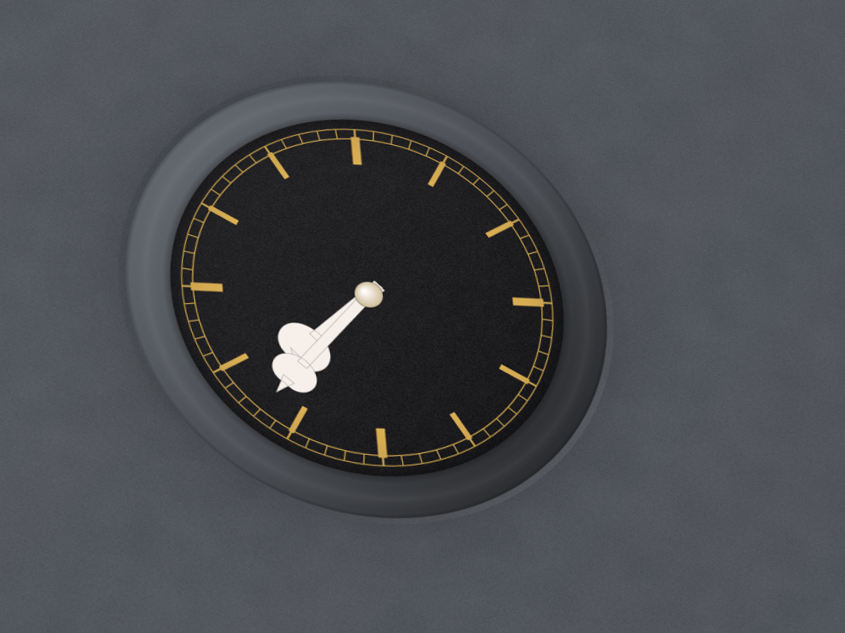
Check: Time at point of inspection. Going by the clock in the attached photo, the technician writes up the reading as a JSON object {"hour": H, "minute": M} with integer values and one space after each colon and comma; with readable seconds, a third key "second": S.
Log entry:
{"hour": 7, "minute": 37}
